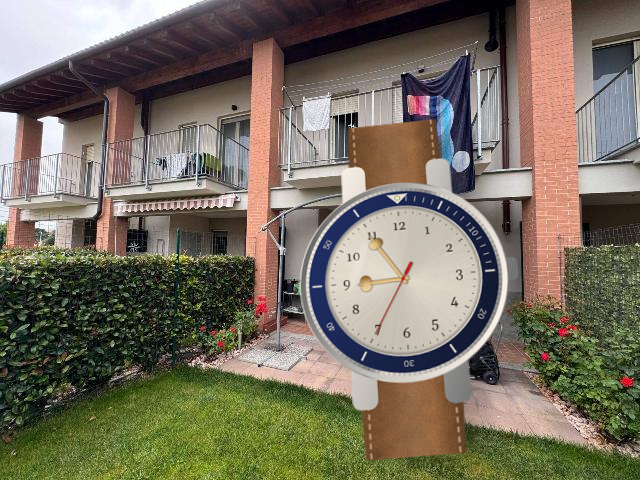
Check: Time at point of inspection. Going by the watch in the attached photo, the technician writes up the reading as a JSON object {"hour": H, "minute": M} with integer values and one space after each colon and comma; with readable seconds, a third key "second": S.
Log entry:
{"hour": 8, "minute": 54, "second": 35}
